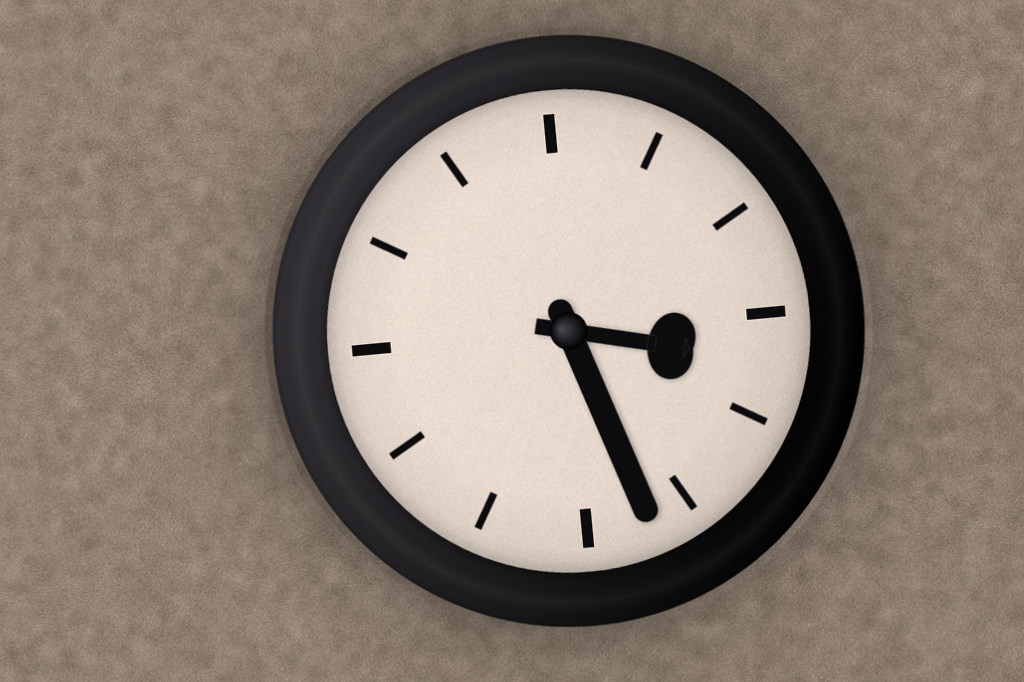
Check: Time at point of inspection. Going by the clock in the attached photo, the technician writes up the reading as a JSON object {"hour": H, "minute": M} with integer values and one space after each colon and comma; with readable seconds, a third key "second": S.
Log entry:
{"hour": 3, "minute": 27}
